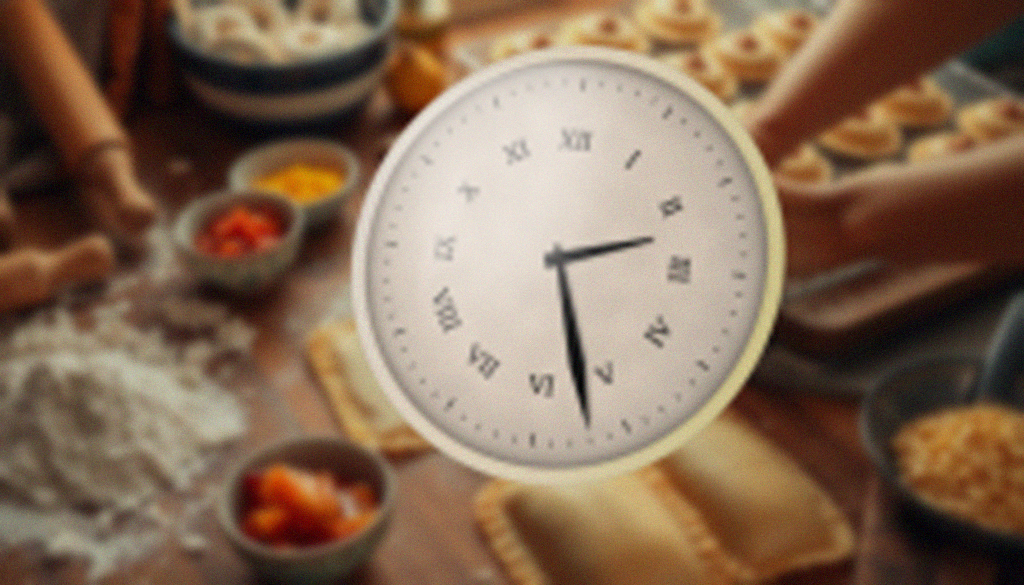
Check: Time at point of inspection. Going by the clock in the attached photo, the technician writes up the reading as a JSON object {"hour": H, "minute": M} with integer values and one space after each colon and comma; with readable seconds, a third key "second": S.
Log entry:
{"hour": 2, "minute": 27}
